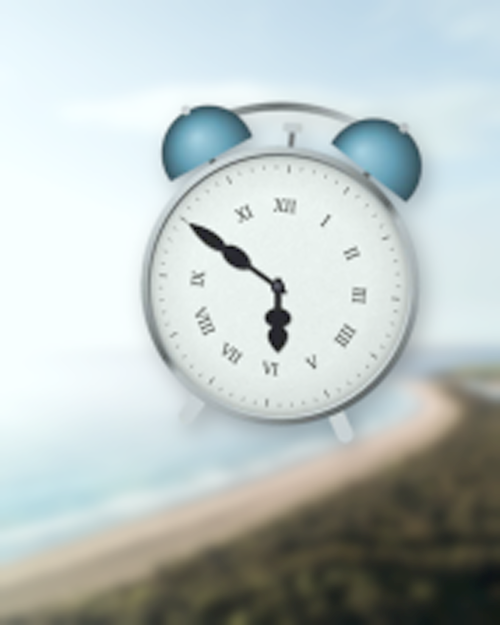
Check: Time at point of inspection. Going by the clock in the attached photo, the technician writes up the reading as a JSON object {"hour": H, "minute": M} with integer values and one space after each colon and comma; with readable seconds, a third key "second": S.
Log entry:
{"hour": 5, "minute": 50}
